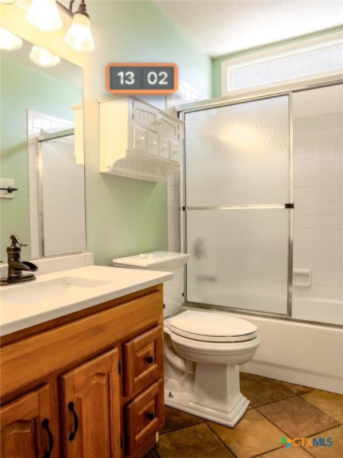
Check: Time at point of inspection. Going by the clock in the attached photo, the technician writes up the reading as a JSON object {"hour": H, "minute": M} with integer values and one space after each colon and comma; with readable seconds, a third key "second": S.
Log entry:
{"hour": 13, "minute": 2}
